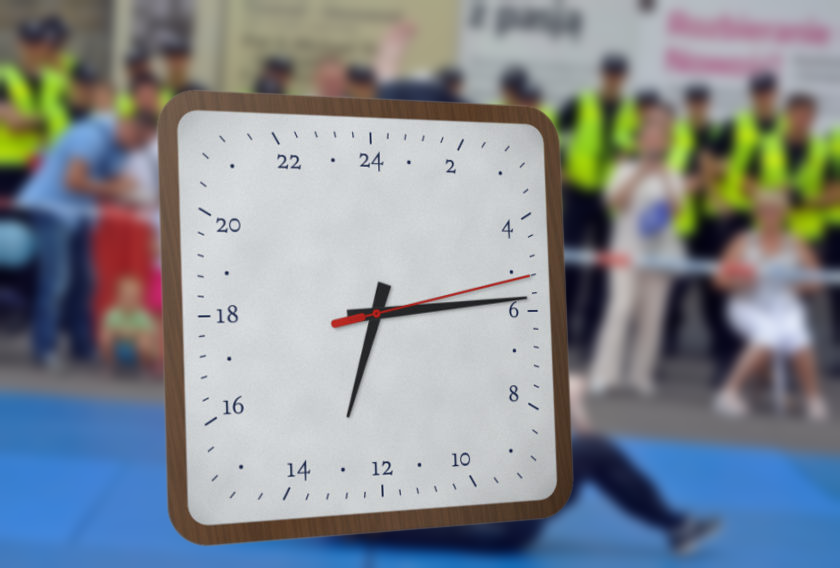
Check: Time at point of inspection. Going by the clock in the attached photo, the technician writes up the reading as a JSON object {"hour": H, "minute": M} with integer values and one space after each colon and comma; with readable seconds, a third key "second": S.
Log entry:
{"hour": 13, "minute": 14, "second": 13}
